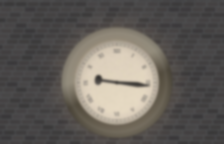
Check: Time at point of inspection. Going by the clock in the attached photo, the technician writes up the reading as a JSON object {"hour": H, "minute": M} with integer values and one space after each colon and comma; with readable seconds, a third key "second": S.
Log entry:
{"hour": 9, "minute": 16}
